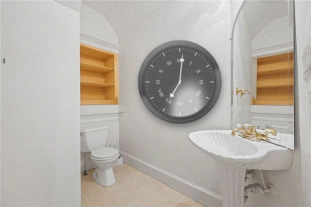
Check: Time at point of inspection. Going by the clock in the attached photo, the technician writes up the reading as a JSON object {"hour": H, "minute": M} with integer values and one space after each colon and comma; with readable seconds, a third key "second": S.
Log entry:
{"hour": 7, "minute": 1}
